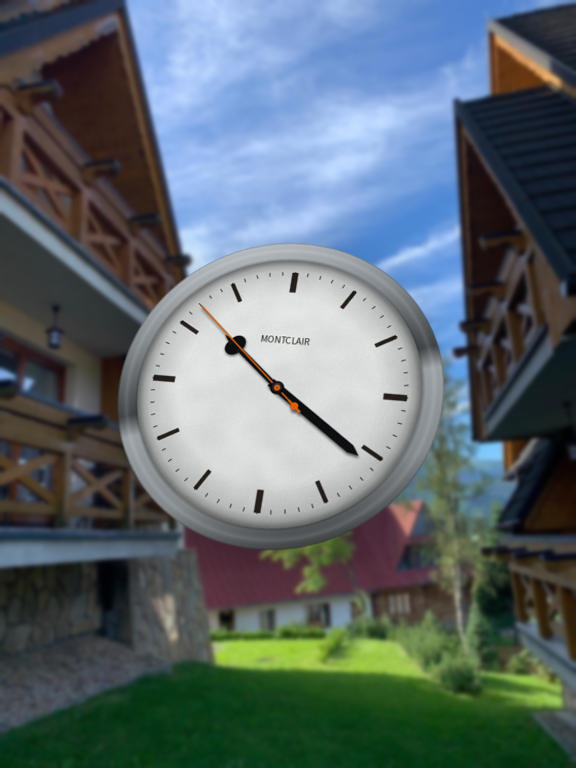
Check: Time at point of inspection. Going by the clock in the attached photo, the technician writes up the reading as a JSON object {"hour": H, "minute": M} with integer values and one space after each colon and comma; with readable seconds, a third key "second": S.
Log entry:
{"hour": 10, "minute": 20, "second": 52}
